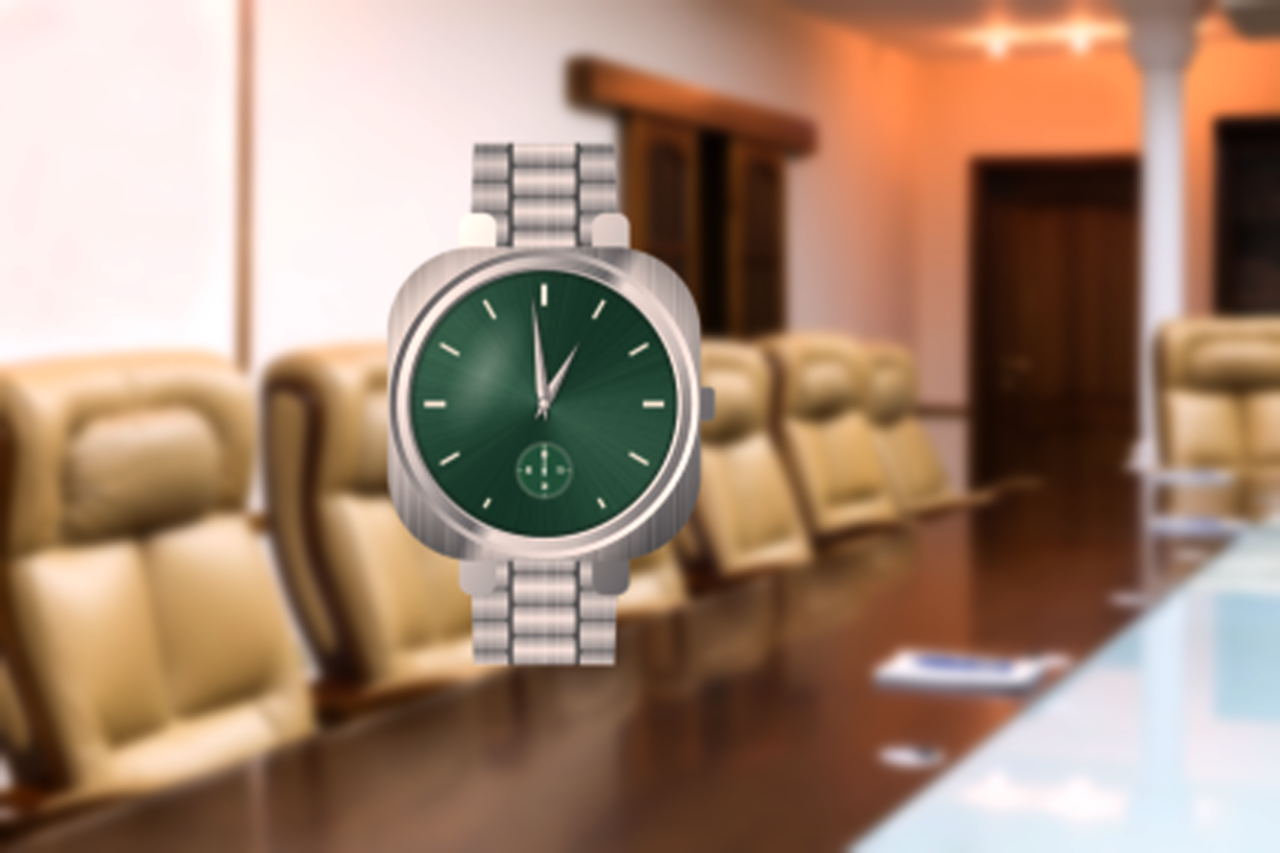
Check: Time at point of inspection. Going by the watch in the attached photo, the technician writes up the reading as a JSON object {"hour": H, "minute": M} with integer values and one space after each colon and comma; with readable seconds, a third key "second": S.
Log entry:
{"hour": 12, "minute": 59}
